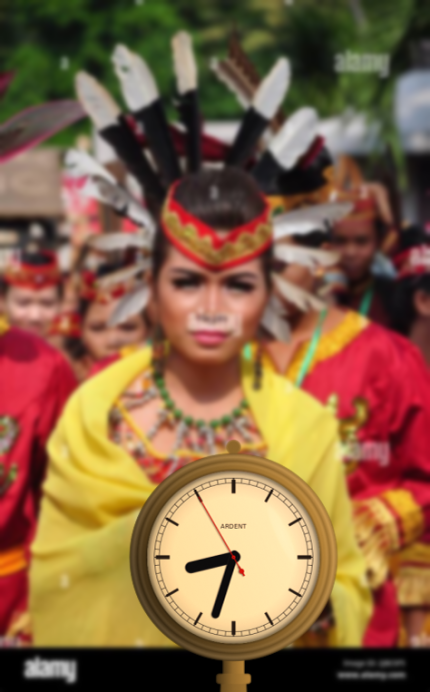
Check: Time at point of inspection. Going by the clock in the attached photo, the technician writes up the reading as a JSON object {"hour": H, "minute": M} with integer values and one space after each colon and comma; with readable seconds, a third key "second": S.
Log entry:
{"hour": 8, "minute": 32, "second": 55}
